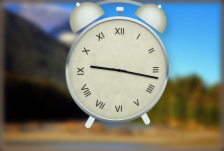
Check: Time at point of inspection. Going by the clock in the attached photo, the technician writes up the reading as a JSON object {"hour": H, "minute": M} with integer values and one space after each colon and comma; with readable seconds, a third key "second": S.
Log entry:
{"hour": 9, "minute": 17}
